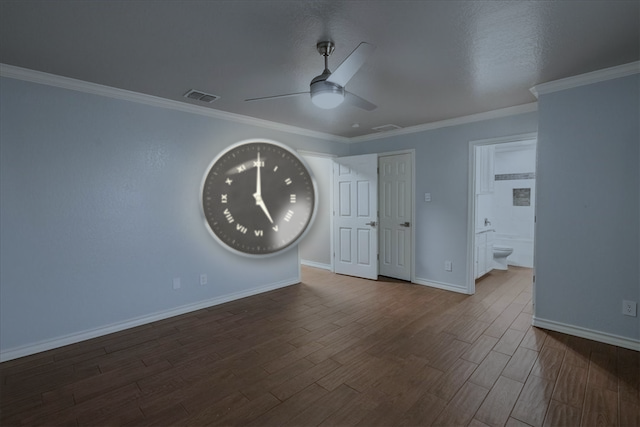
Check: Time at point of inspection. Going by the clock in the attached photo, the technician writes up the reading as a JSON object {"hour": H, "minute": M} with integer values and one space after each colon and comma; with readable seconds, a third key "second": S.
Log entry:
{"hour": 5, "minute": 0}
